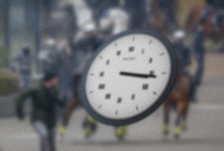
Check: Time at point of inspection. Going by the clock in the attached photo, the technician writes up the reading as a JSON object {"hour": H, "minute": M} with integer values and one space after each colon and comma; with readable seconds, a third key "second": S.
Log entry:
{"hour": 3, "minute": 16}
